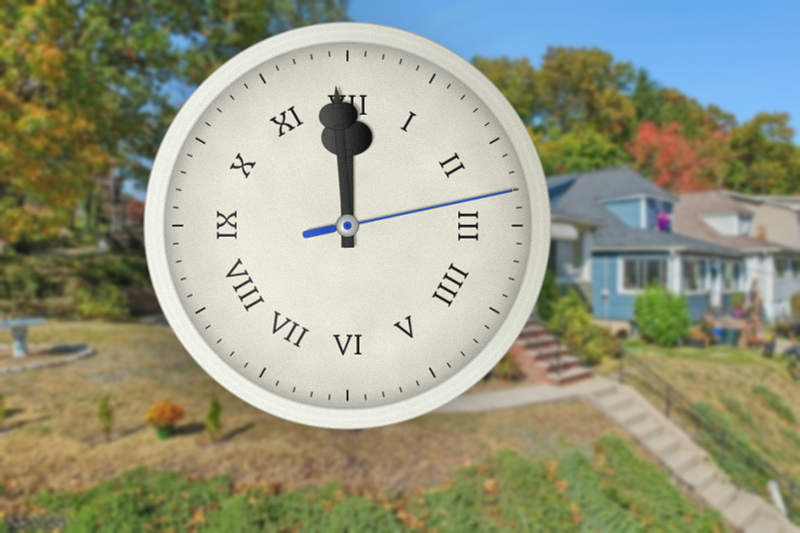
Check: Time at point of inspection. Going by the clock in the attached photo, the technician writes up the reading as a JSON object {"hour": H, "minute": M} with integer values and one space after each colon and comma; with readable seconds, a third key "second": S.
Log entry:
{"hour": 11, "minute": 59, "second": 13}
